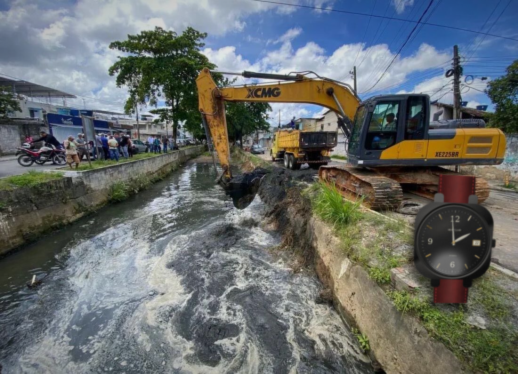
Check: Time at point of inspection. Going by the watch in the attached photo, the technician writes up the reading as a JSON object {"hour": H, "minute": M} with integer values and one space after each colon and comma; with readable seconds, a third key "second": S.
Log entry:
{"hour": 1, "minute": 59}
